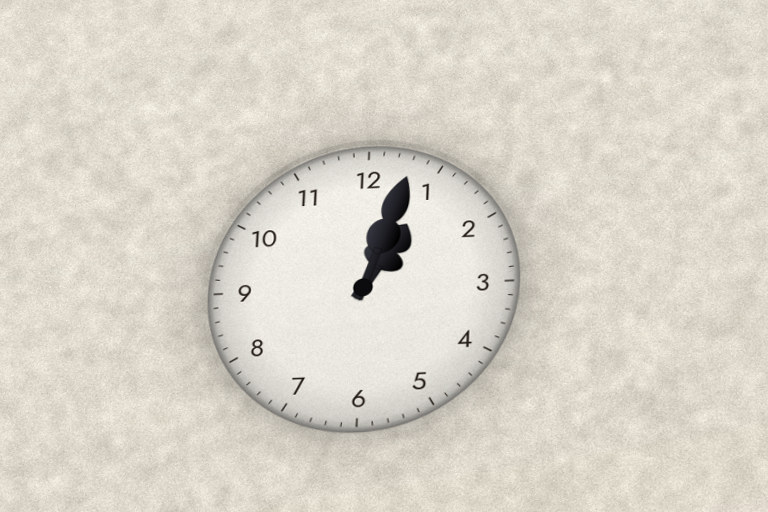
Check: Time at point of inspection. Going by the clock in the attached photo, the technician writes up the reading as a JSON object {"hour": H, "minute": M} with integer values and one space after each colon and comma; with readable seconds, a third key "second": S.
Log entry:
{"hour": 1, "minute": 3}
